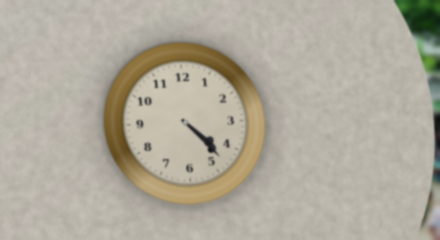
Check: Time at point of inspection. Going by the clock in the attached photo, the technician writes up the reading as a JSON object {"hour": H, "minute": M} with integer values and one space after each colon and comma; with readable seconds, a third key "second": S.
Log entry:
{"hour": 4, "minute": 23}
